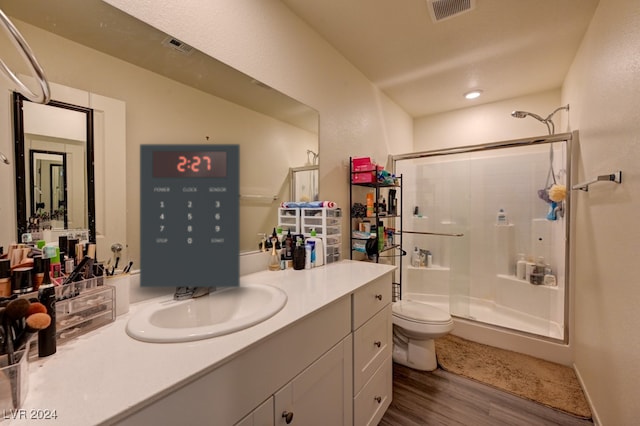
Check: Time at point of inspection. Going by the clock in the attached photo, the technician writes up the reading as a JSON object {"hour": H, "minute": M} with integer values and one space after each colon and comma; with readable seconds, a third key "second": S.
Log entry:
{"hour": 2, "minute": 27}
